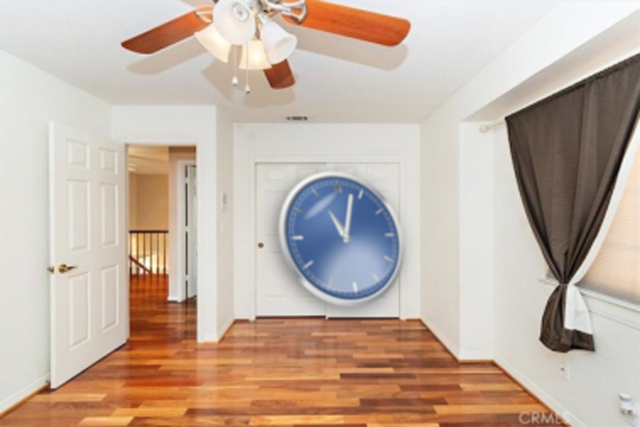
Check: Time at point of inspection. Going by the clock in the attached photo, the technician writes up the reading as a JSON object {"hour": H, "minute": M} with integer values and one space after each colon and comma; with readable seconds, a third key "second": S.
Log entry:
{"hour": 11, "minute": 3}
